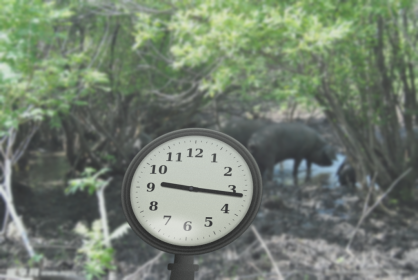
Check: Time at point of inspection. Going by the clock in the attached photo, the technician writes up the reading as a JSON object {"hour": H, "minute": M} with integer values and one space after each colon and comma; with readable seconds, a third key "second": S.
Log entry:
{"hour": 9, "minute": 16}
